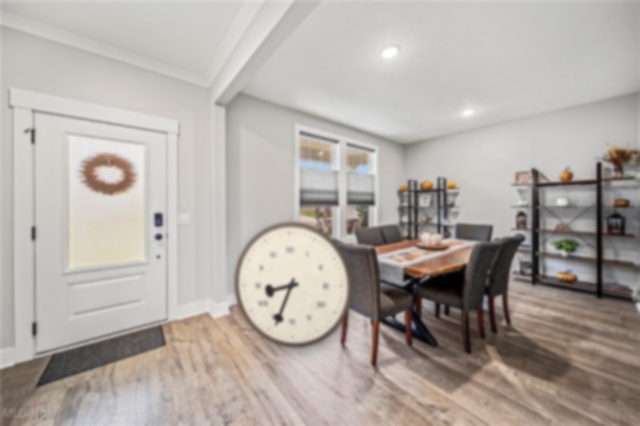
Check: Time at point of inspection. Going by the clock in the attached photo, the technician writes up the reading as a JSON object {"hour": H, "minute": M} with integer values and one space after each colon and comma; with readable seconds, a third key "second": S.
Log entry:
{"hour": 8, "minute": 34}
